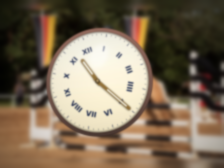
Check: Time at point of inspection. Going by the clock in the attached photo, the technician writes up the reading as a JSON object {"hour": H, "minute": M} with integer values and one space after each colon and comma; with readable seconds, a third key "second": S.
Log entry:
{"hour": 11, "minute": 25}
